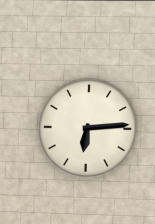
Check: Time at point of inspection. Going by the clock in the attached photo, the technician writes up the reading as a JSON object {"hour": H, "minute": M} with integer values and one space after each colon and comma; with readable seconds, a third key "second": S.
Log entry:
{"hour": 6, "minute": 14}
